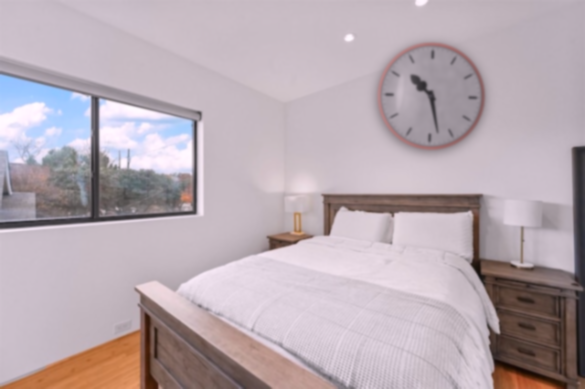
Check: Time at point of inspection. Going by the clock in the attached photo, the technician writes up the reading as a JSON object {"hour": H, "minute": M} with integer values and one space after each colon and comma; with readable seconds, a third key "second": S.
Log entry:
{"hour": 10, "minute": 28}
